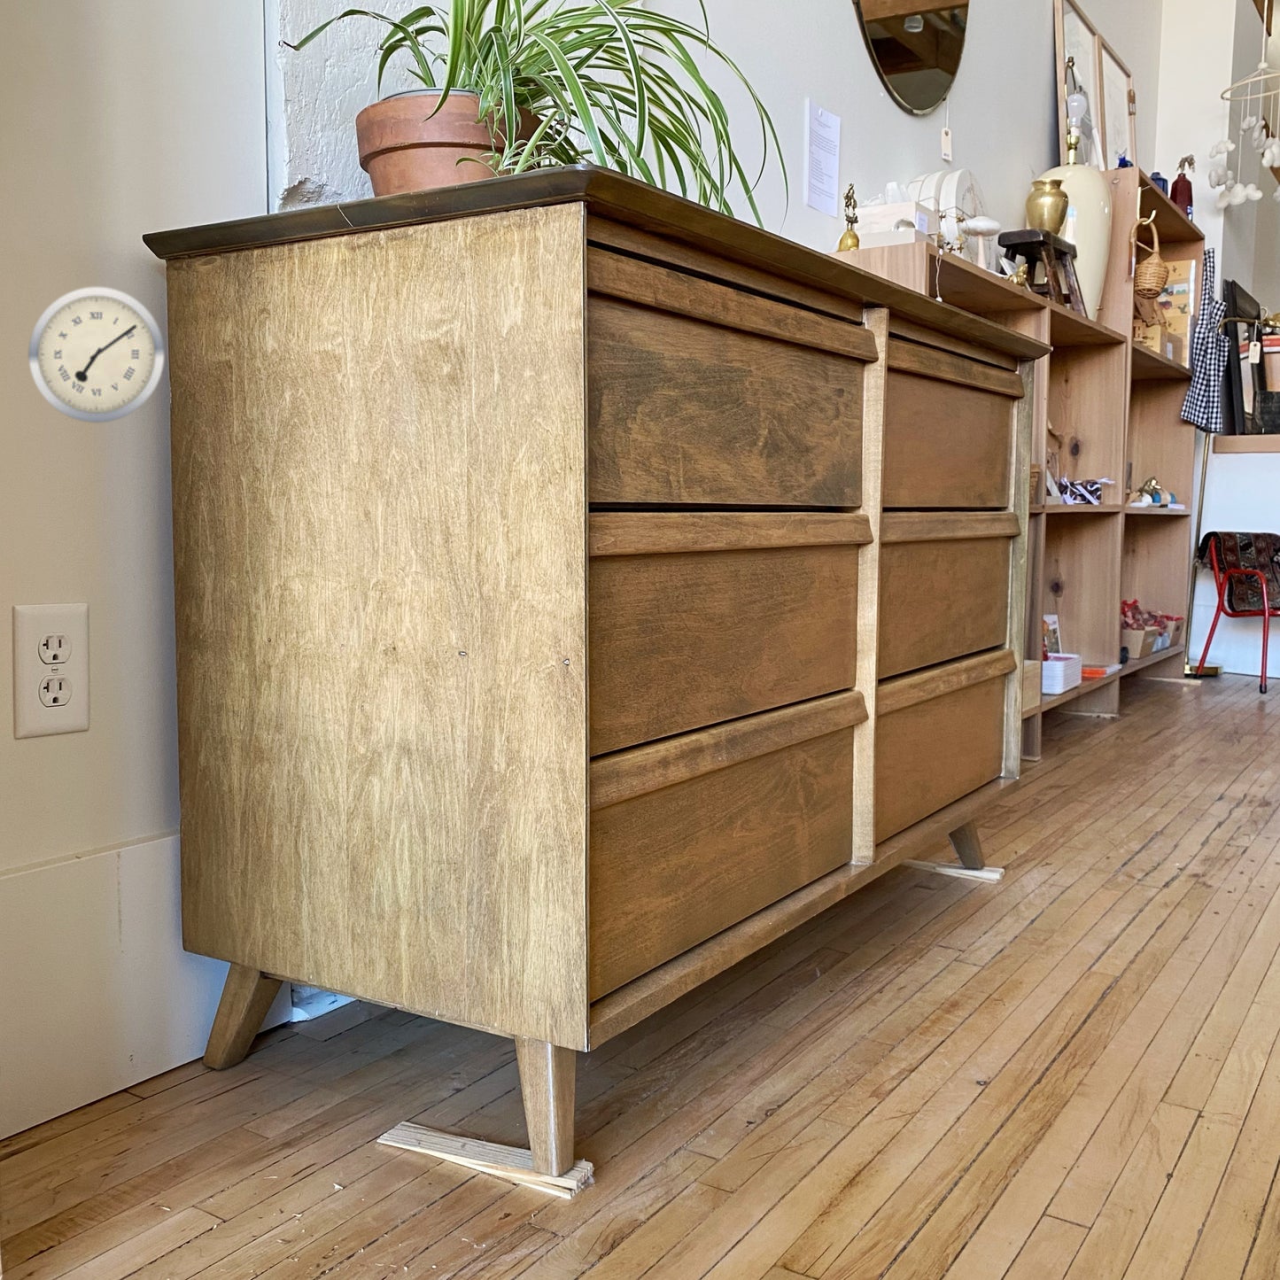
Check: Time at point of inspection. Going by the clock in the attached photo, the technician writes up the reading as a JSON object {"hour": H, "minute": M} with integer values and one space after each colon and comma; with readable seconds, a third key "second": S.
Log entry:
{"hour": 7, "minute": 9}
